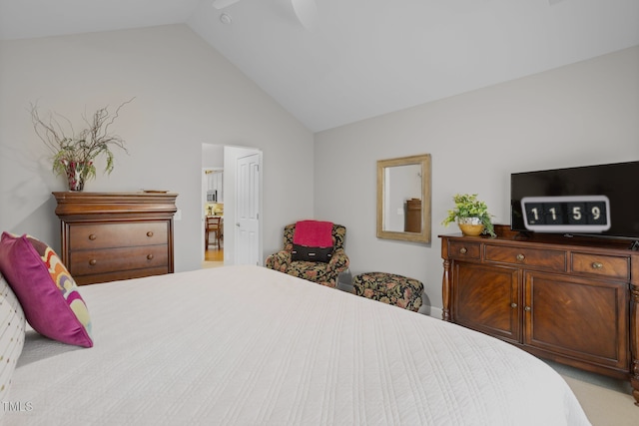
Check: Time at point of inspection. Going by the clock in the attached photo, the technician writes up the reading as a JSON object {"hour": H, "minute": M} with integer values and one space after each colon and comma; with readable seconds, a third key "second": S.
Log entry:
{"hour": 11, "minute": 59}
